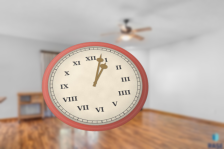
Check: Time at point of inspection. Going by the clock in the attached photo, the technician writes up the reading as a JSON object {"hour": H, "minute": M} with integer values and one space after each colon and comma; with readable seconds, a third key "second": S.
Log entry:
{"hour": 1, "minute": 3}
